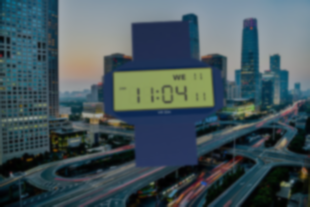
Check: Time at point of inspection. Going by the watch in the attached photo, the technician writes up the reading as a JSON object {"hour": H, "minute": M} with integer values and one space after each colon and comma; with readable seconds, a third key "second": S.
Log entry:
{"hour": 11, "minute": 4}
